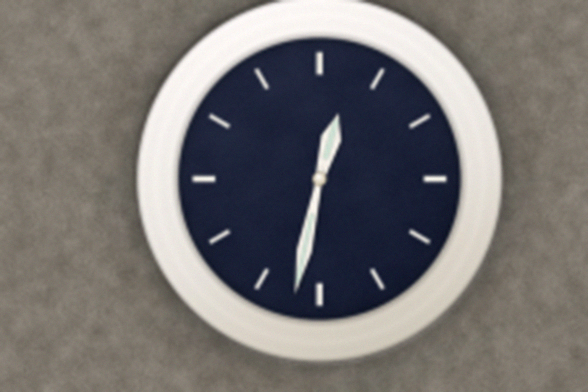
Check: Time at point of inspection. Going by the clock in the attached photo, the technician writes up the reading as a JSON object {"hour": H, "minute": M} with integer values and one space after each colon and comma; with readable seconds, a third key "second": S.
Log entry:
{"hour": 12, "minute": 32}
